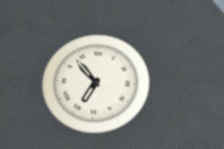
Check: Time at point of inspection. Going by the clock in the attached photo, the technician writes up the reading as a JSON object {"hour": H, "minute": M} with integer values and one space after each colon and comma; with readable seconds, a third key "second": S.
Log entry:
{"hour": 6, "minute": 53}
